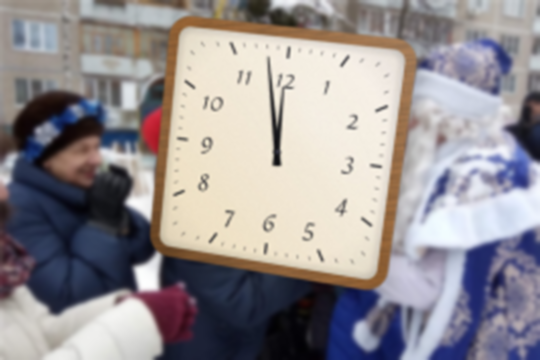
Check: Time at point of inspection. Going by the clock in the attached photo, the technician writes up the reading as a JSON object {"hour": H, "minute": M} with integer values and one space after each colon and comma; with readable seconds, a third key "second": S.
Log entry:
{"hour": 11, "minute": 58}
